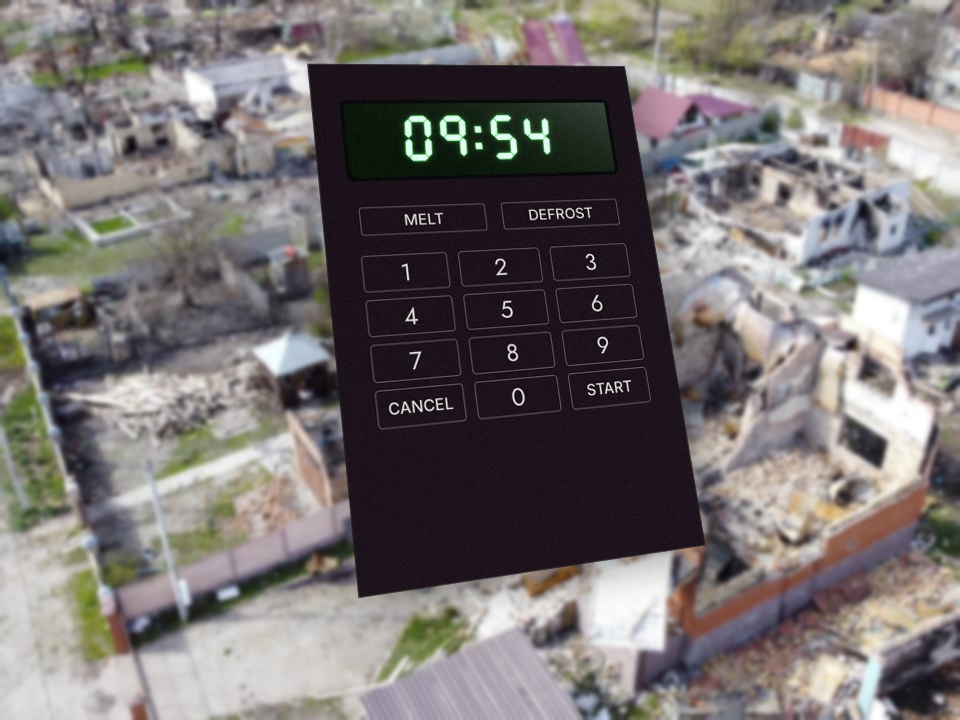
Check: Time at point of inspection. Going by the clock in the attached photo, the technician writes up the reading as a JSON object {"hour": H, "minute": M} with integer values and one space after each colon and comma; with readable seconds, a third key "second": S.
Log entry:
{"hour": 9, "minute": 54}
